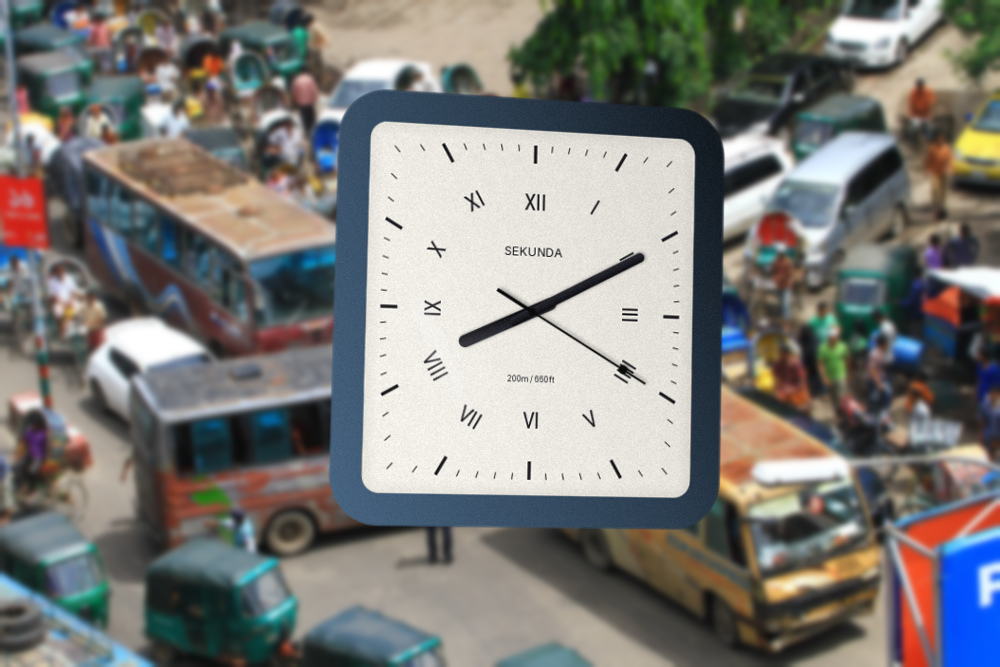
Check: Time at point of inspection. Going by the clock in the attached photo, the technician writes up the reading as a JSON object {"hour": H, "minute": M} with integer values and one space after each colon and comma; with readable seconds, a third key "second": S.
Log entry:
{"hour": 8, "minute": 10, "second": 20}
